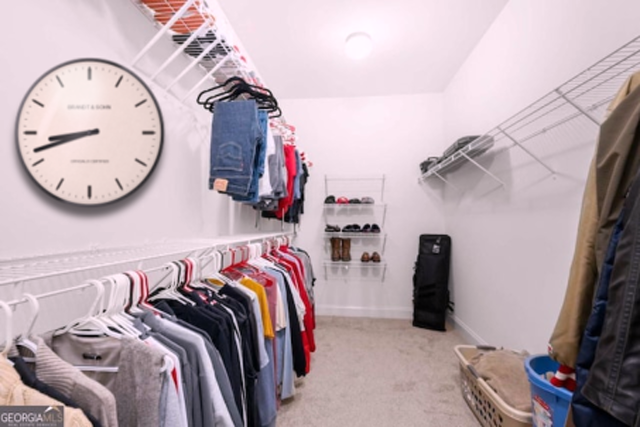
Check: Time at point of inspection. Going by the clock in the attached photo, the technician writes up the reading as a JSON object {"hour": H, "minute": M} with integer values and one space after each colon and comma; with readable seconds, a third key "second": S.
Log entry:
{"hour": 8, "minute": 42}
